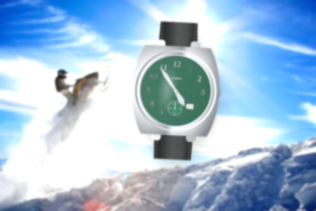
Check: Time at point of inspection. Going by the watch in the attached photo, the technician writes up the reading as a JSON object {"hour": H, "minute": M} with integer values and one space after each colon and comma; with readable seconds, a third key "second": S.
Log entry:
{"hour": 4, "minute": 54}
